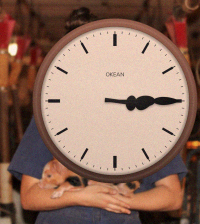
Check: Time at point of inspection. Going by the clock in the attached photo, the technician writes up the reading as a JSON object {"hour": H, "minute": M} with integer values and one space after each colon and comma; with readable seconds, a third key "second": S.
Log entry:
{"hour": 3, "minute": 15}
